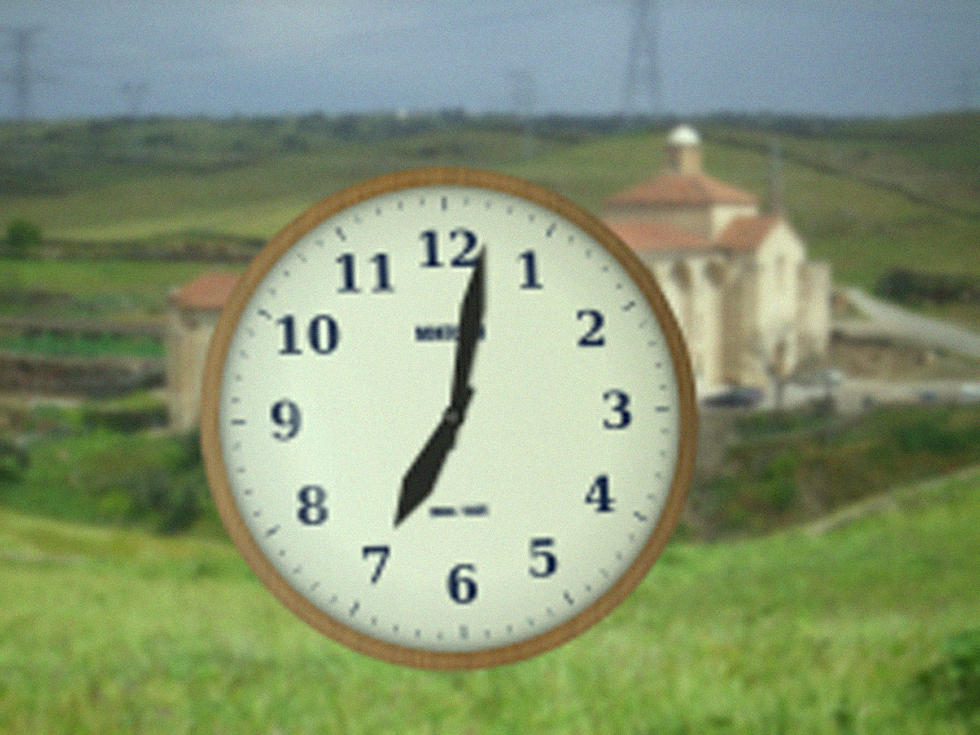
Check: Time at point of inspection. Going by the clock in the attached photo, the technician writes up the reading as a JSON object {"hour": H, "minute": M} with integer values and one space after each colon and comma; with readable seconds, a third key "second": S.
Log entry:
{"hour": 7, "minute": 2}
